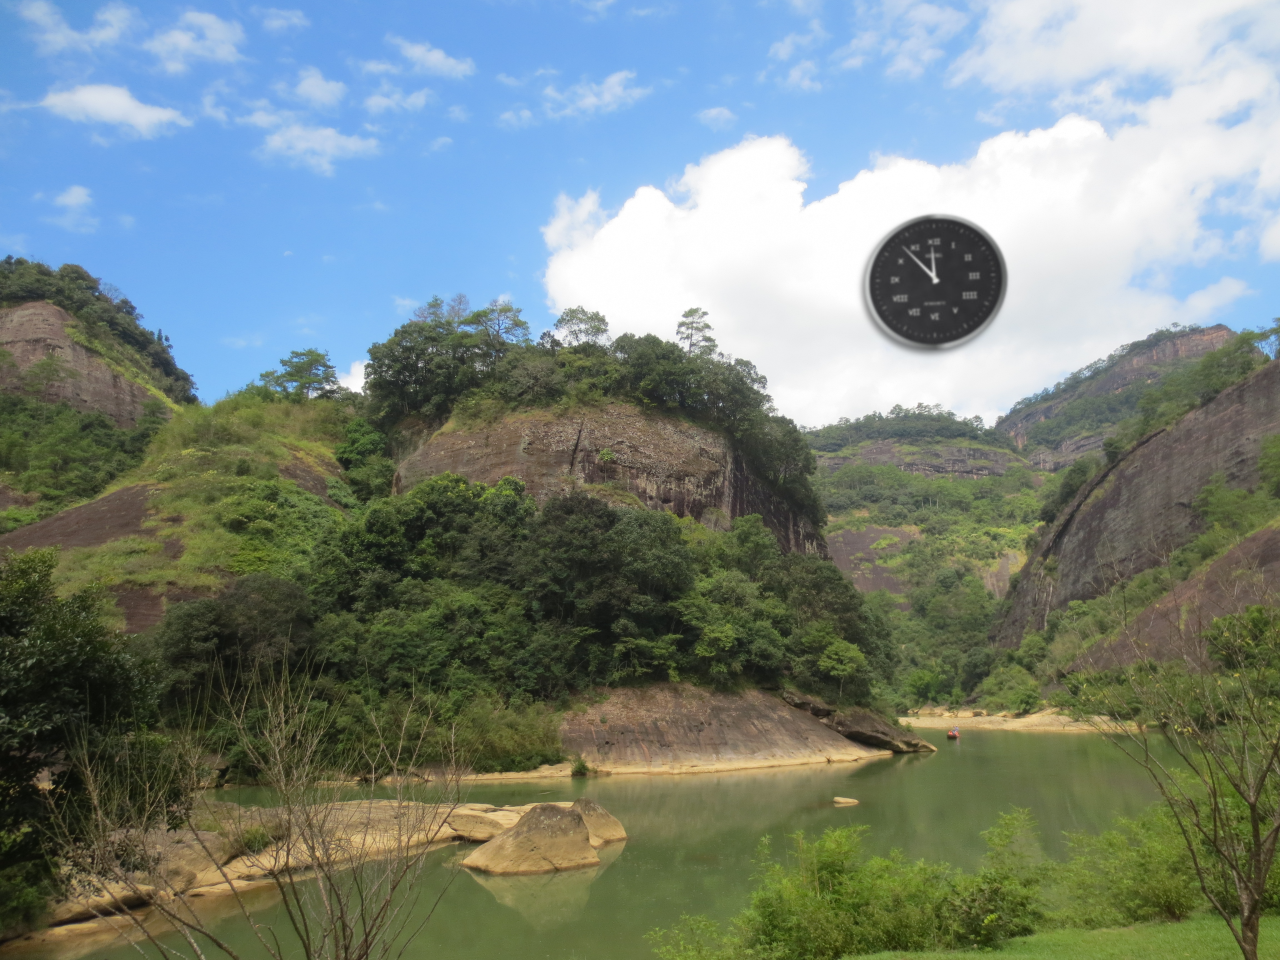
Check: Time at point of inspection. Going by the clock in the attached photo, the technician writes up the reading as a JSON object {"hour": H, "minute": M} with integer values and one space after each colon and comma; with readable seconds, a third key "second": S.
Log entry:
{"hour": 11, "minute": 53}
